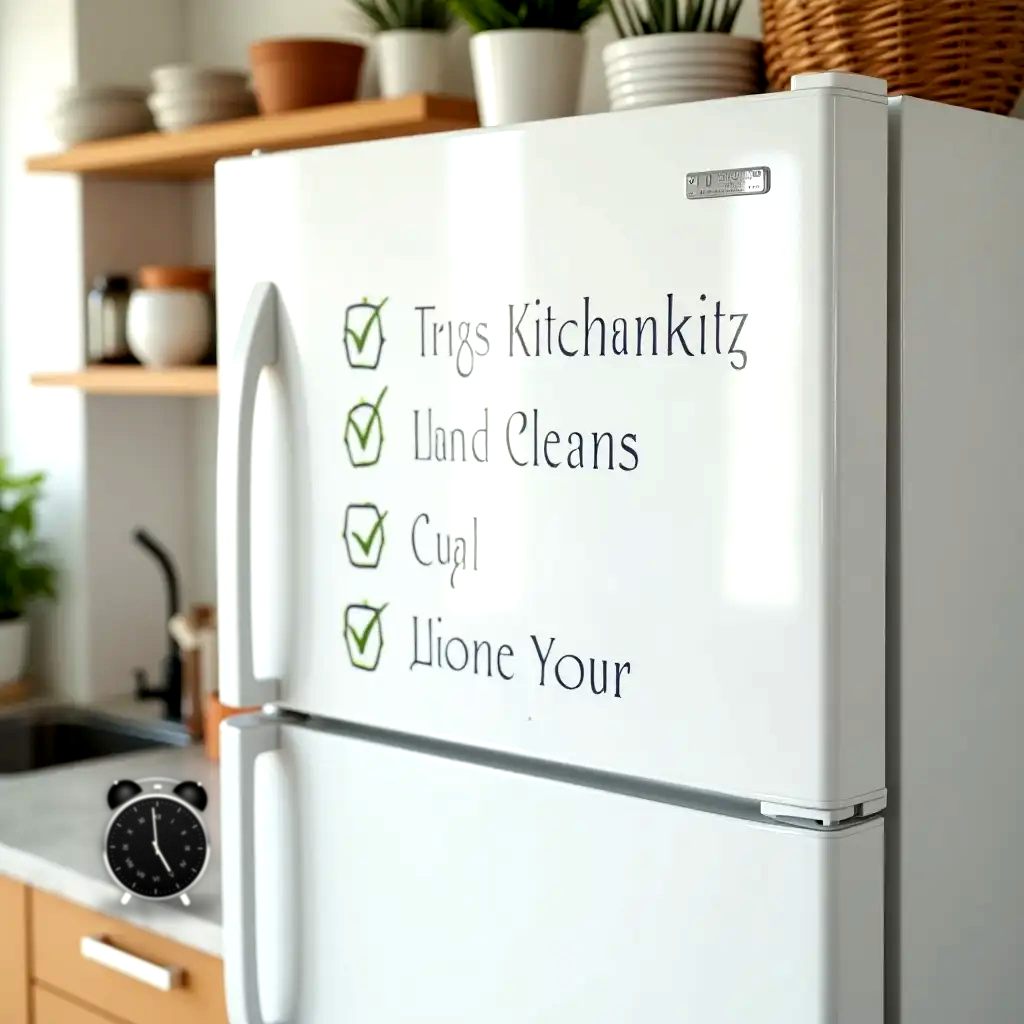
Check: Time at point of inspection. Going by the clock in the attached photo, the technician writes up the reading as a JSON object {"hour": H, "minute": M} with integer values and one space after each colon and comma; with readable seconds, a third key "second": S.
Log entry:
{"hour": 4, "minute": 59}
